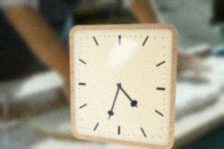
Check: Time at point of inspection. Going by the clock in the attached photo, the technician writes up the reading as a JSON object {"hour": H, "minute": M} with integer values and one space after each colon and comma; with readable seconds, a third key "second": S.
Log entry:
{"hour": 4, "minute": 33}
